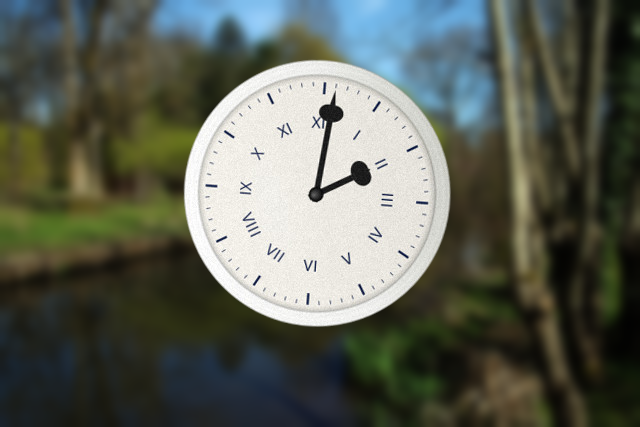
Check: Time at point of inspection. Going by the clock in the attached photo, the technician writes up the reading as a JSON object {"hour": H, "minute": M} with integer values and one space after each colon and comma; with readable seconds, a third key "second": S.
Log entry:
{"hour": 2, "minute": 1}
